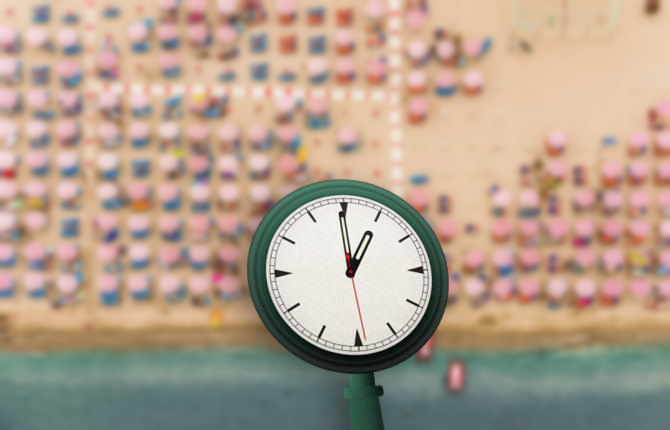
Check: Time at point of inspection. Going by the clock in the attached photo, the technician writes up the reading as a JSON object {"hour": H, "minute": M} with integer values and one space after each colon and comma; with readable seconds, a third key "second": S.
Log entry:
{"hour": 12, "minute": 59, "second": 29}
